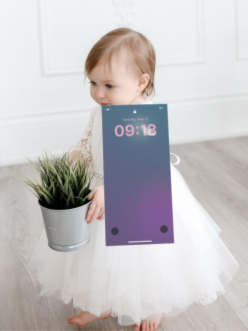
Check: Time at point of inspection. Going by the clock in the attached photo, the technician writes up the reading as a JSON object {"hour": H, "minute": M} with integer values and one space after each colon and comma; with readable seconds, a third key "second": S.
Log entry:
{"hour": 9, "minute": 18}
